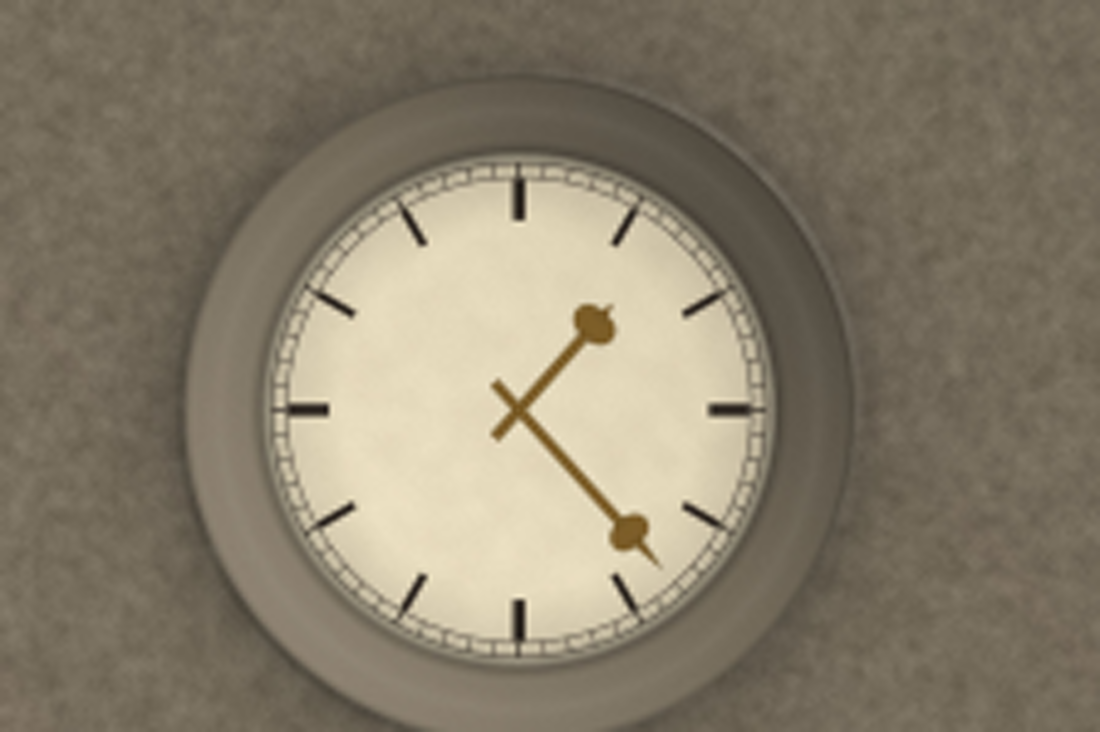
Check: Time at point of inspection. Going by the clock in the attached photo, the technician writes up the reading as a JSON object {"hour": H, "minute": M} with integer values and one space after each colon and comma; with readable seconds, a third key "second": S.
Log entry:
{"hour": 1, "minute": 23}
